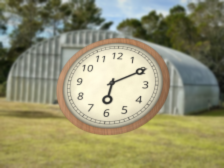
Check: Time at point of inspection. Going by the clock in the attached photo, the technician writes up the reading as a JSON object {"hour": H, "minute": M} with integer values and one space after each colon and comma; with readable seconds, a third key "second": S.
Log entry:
{"hour": 6, "minute": 10}
